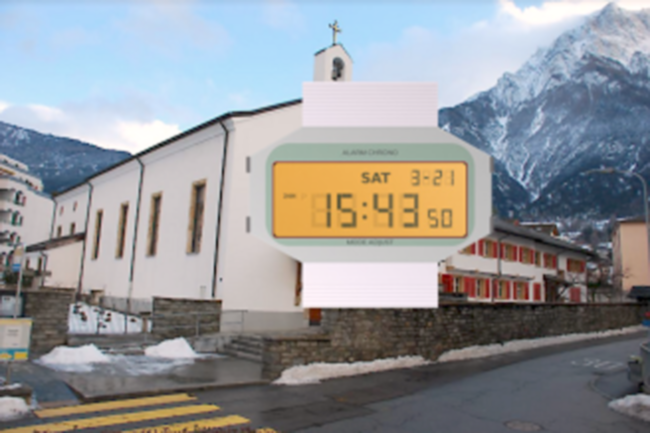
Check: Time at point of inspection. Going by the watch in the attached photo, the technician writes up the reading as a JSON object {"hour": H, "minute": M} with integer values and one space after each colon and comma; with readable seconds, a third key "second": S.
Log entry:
{"hour": 15, "minute": 43, "second": 50}
